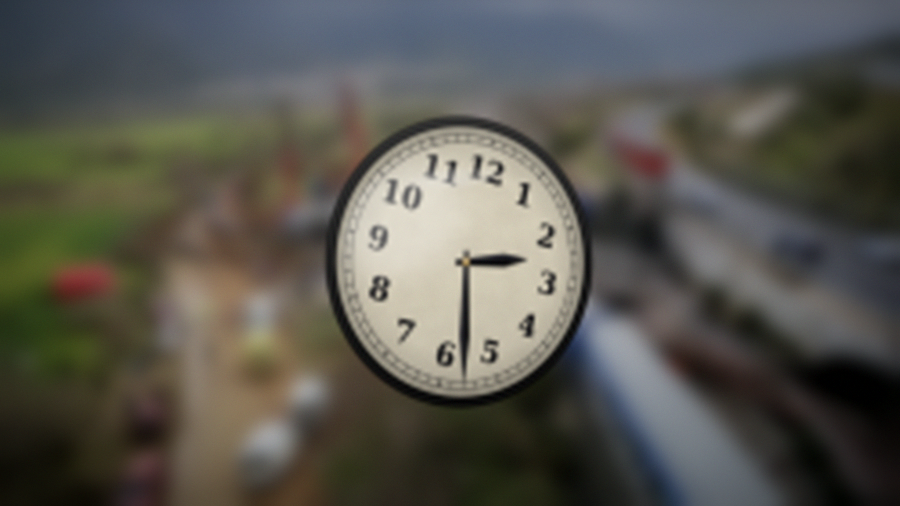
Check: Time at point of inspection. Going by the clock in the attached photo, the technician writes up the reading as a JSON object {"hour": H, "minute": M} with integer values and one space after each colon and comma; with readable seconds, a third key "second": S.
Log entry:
{"hour": 2, "minute": 28}
